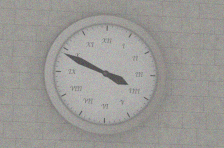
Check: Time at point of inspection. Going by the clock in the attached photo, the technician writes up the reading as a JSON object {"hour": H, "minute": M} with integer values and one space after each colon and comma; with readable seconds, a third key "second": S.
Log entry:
{"hour": 3, "minute": 49}
